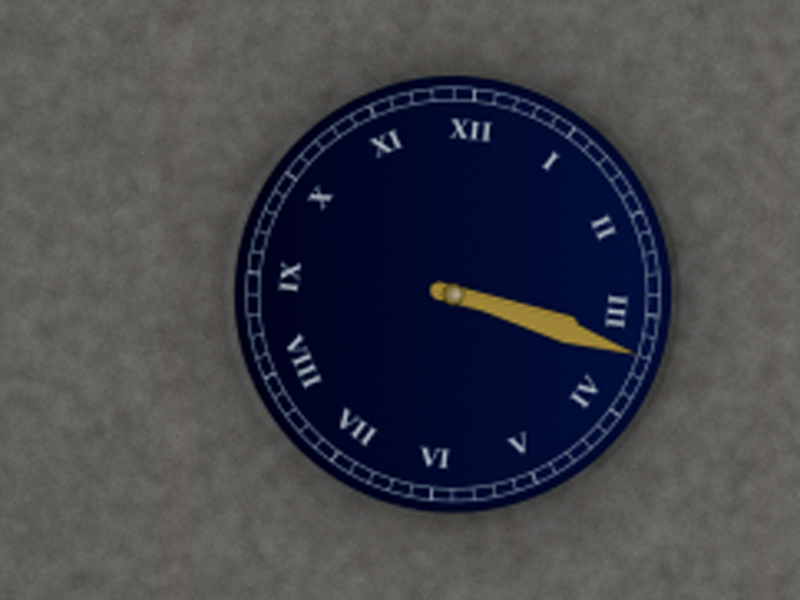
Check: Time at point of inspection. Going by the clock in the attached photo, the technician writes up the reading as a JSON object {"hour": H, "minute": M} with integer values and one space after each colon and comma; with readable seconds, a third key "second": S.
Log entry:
{"hour": 3, "minute": 17}
